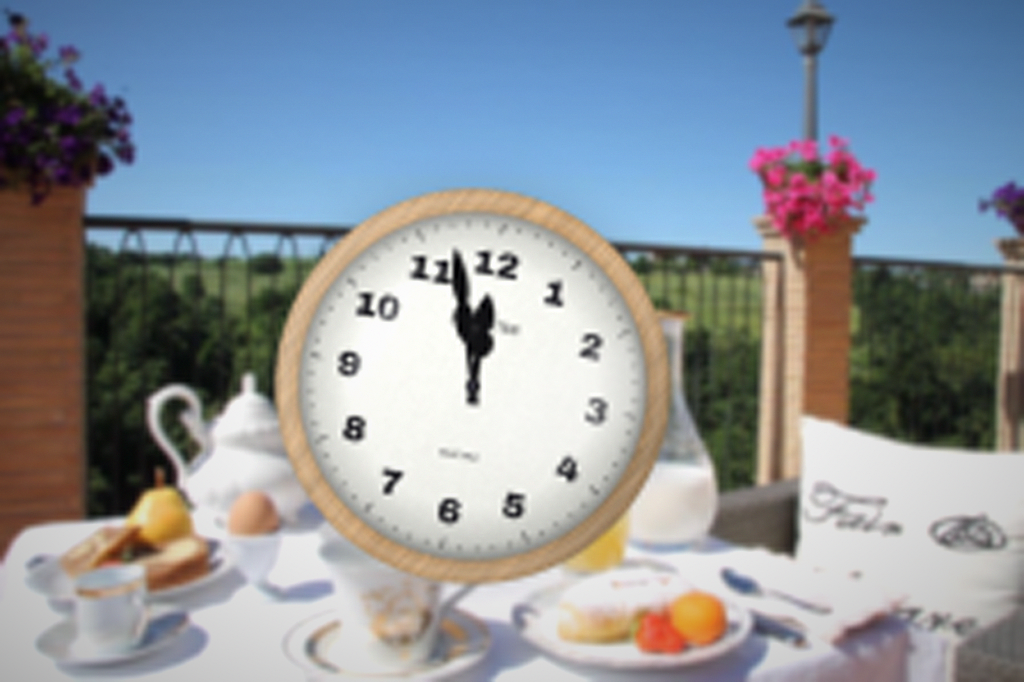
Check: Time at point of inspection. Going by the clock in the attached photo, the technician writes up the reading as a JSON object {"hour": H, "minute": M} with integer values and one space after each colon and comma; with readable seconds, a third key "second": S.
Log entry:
{"hour": 11, "minute": 57}
